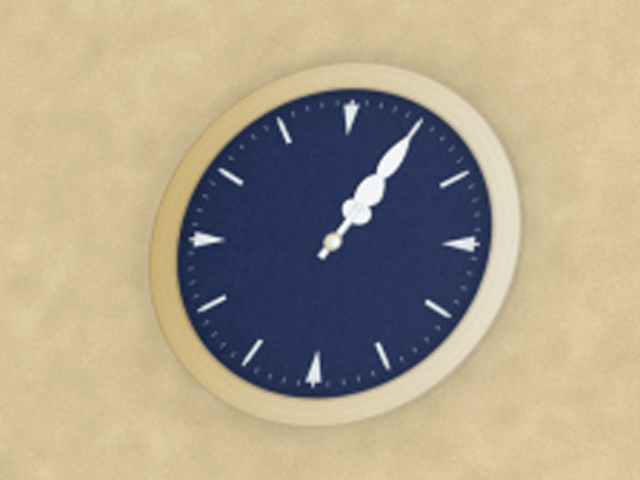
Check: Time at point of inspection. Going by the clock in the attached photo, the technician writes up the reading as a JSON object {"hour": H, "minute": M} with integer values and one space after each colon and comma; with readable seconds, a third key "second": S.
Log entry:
{"hour": 1, "minute": 5}
